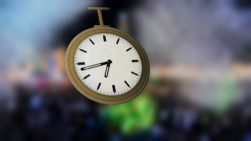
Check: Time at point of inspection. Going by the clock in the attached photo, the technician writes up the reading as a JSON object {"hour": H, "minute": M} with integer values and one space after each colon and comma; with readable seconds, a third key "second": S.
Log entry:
{"hour": 6, "minute": 43}
